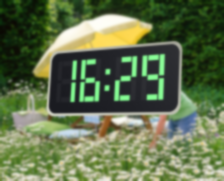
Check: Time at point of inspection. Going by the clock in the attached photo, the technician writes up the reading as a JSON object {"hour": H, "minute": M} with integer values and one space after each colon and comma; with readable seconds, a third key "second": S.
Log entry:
{"hour": 16, "minute": 29}
